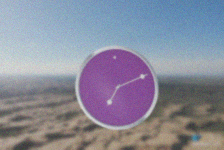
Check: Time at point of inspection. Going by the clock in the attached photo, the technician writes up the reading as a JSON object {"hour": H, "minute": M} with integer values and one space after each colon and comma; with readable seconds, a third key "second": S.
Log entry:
{"hour": 7, "minute": 12}
